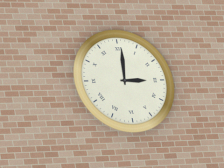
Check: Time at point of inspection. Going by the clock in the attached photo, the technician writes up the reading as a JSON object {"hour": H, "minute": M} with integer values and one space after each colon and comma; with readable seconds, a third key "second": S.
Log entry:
{"hour": 3, "minute": 1}
